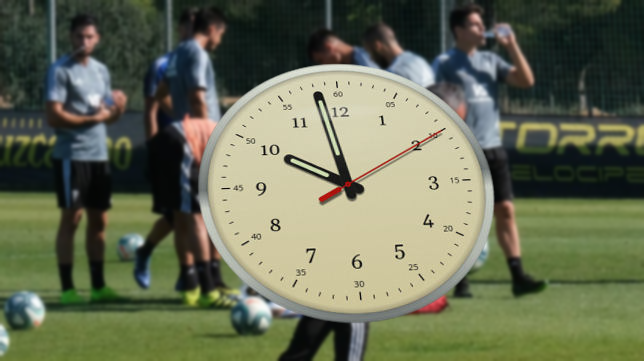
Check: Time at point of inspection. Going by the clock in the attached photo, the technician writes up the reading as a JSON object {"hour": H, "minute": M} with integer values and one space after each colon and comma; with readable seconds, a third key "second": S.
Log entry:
{"hour": 9, "minute": 58, "second": 10}
